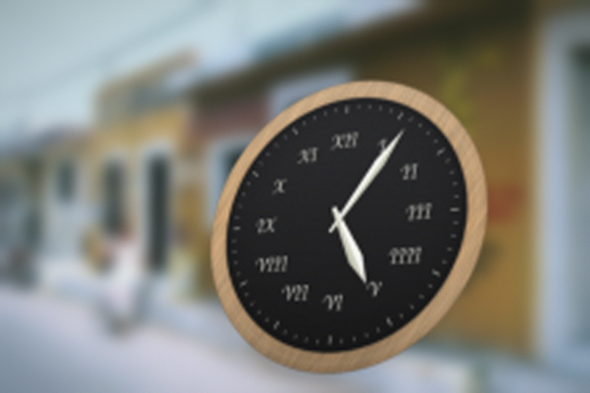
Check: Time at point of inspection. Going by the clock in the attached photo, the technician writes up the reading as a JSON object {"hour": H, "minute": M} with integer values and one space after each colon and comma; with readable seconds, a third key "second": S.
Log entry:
{"hour": 5, "minute": 6}
